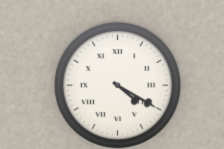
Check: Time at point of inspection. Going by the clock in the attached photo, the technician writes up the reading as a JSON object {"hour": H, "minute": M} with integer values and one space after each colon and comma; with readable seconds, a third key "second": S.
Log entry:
{"hour": 4, "minute": 20}
